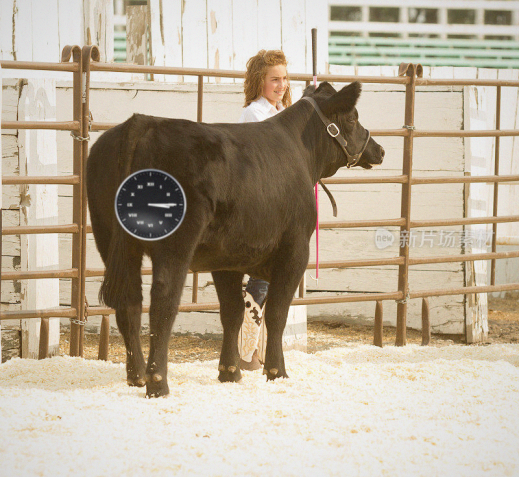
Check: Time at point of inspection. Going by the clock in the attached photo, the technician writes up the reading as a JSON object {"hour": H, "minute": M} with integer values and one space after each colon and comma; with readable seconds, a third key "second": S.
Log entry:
{"hour": 3, "minute": 15}
